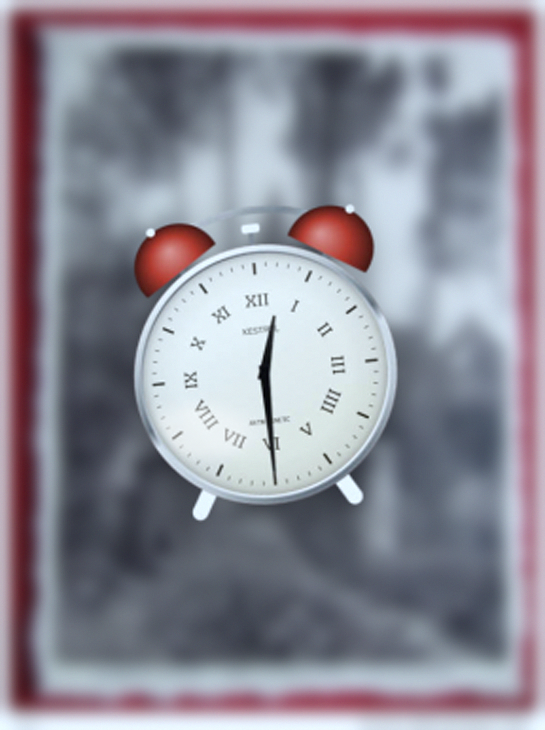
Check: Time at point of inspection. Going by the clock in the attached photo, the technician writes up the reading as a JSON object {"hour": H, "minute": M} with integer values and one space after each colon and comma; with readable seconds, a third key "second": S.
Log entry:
{"hour": 12, "minute": 30}
